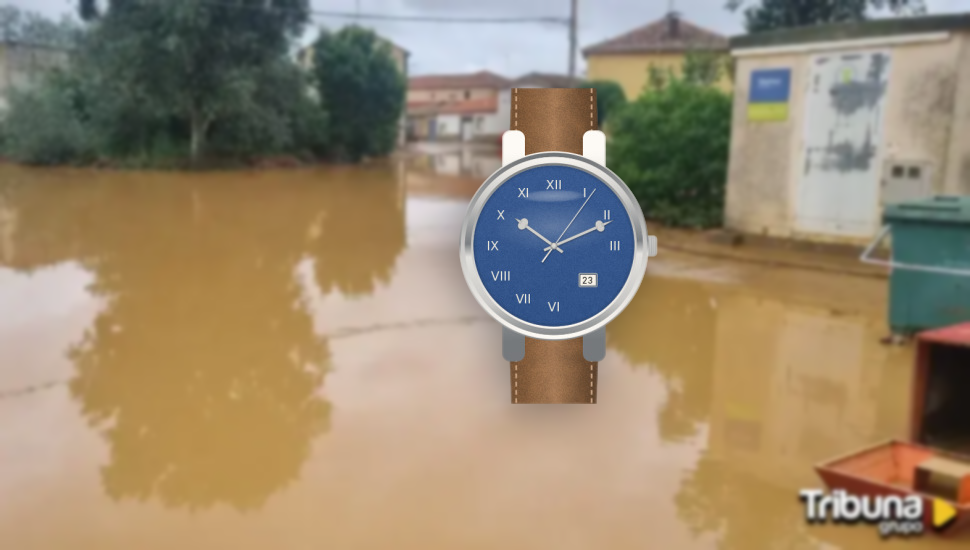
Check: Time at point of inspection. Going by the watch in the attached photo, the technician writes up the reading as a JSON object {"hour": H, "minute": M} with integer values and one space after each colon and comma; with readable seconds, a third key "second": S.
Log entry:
{"hour": 10, "minute": 11, "second": 6}
